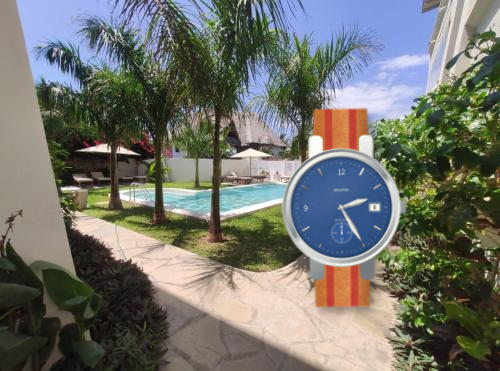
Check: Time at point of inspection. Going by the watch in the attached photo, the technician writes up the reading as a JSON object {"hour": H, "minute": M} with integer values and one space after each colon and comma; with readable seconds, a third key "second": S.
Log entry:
{"hour": 2, "minute": 25}
